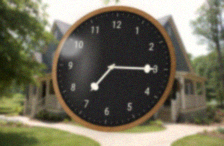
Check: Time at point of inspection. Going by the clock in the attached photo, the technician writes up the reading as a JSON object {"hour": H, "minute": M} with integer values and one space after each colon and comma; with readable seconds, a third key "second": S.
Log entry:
{"hour": 7, "minute": 15}
